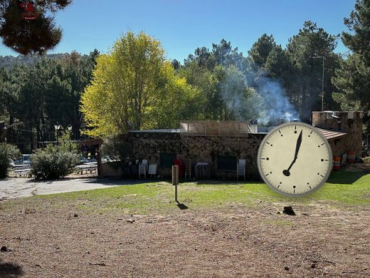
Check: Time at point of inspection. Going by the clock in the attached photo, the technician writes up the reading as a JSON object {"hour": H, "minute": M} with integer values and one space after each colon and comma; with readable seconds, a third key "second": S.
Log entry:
{"hour": 7, "minute": 2}
